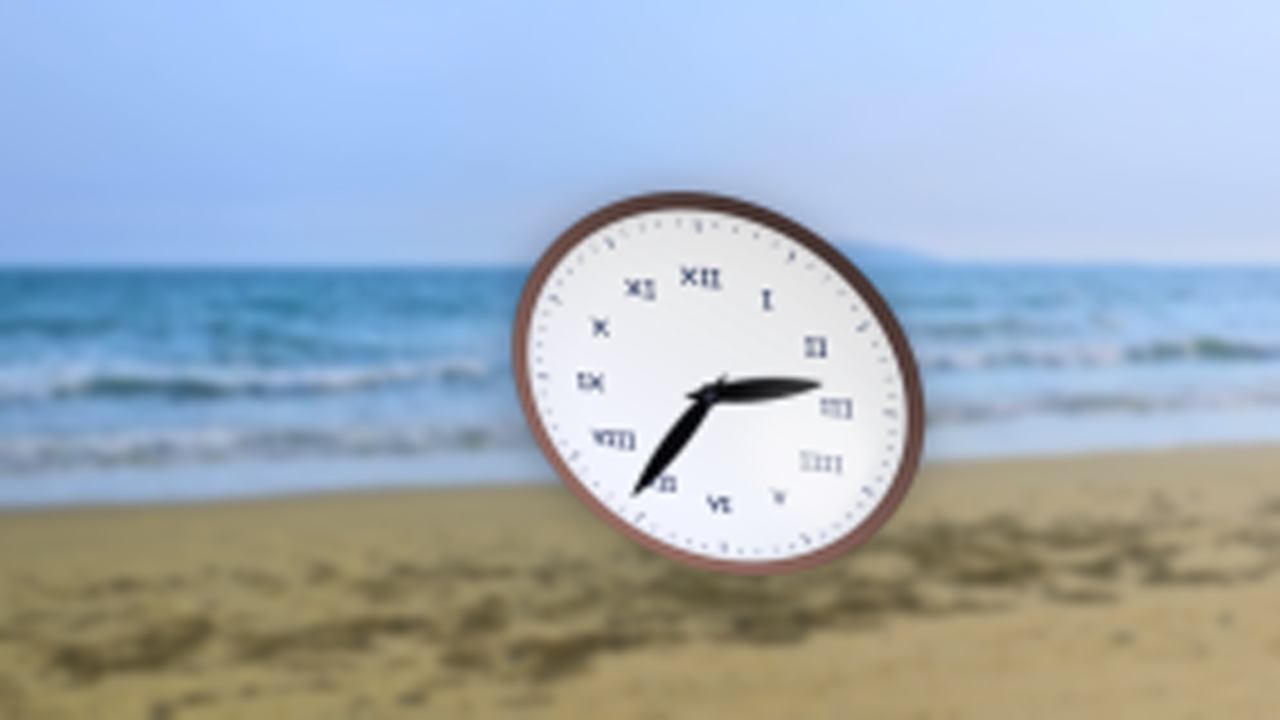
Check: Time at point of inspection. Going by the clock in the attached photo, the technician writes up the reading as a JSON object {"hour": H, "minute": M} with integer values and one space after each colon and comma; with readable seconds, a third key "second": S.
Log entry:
{"hour": 2, "minute": 36}
